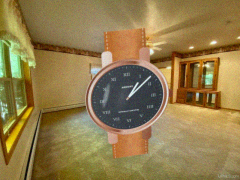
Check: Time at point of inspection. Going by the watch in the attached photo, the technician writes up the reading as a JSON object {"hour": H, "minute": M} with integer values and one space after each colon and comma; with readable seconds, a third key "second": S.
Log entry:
{"hour": 1, "minute": 8}
